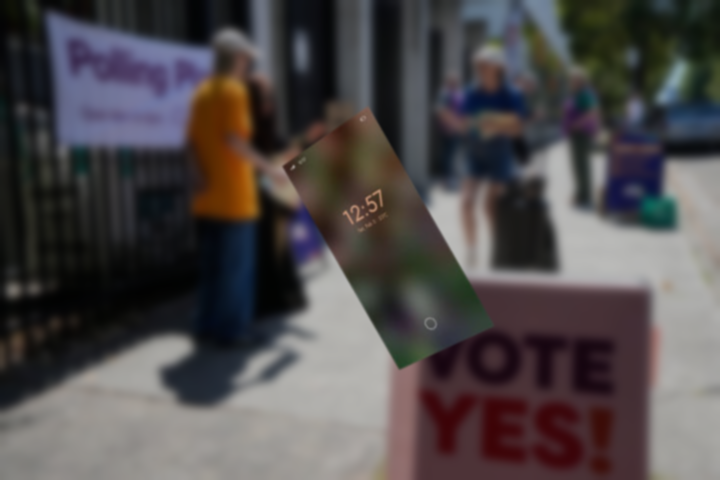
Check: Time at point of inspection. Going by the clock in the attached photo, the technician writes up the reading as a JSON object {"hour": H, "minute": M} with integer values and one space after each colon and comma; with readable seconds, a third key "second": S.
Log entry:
{"hour": 12, "minute": 57}
